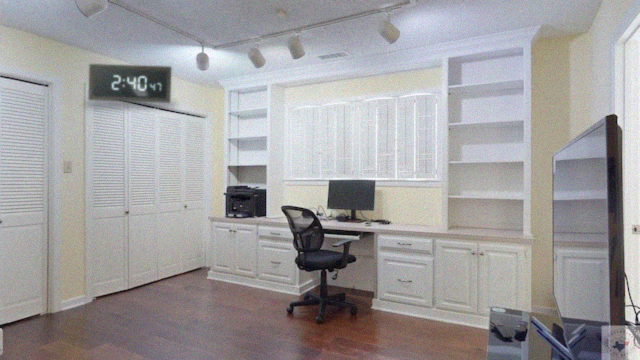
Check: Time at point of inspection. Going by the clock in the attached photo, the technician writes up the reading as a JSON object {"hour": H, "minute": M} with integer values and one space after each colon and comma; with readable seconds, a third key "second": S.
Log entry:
{"hour": 2, "minute": 40}
